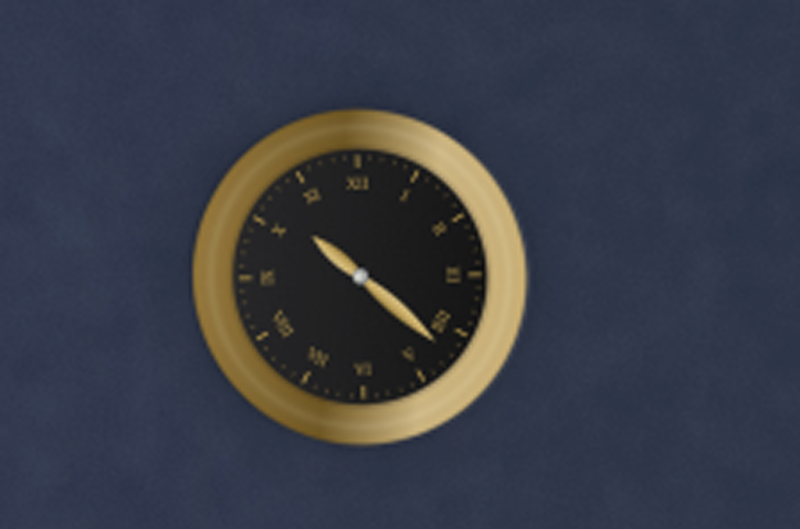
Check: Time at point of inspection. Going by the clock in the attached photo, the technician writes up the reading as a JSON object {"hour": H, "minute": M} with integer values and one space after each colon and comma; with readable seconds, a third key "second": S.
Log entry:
{"hour": 10, "minute": 22}
